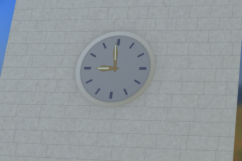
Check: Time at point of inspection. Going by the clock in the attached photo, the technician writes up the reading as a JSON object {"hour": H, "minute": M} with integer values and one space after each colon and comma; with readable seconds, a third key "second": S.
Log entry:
{"hour": 8, "minute": 59}
